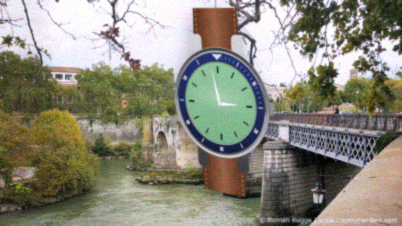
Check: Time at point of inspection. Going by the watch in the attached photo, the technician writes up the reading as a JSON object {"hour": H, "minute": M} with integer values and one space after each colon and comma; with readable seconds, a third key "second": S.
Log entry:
{"hour": 2, "minute": 58}
